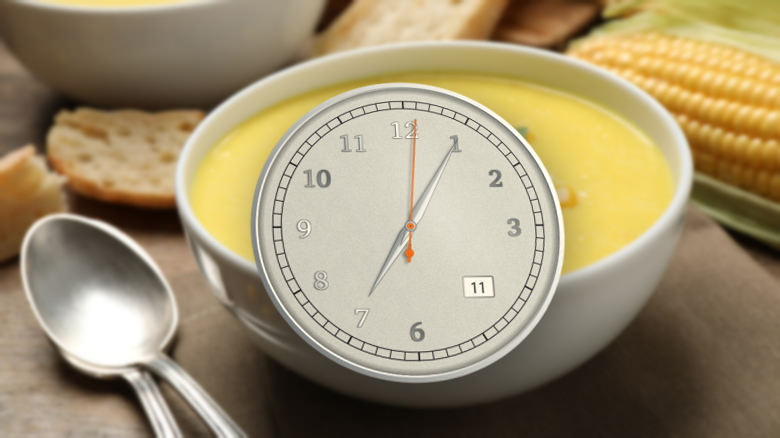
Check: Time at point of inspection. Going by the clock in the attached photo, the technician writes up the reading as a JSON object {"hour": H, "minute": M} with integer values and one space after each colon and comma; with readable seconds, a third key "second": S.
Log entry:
{"hour": 7, "minute": 5, "second": 1}
